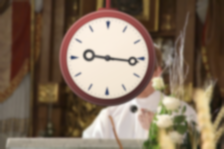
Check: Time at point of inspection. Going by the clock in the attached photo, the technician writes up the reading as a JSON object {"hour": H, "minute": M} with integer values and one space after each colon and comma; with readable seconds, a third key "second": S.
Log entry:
{"hour": 9, "minute": 16}
